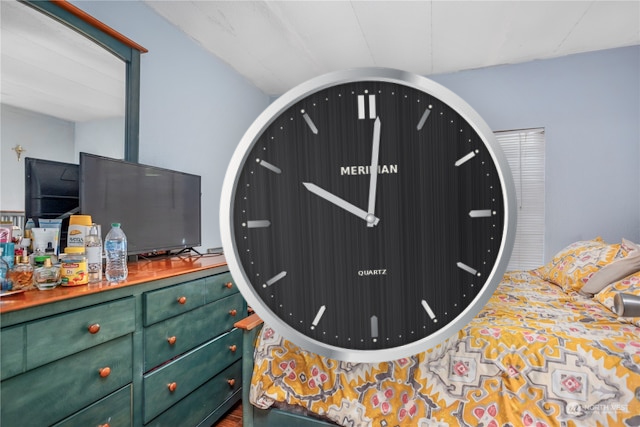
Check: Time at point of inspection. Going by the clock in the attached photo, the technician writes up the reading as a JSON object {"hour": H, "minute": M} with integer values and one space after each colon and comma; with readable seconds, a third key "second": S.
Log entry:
{"hour": 10, "minute": 1}
